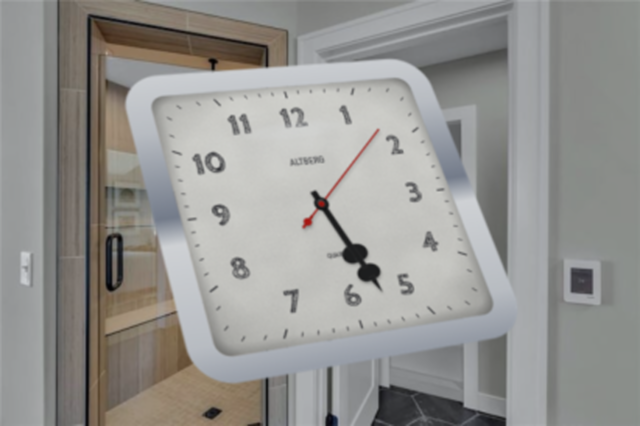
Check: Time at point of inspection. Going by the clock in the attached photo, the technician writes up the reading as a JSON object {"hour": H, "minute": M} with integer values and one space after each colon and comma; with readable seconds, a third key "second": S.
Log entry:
{"hour": 5, "minute": 27, "second": 8}
